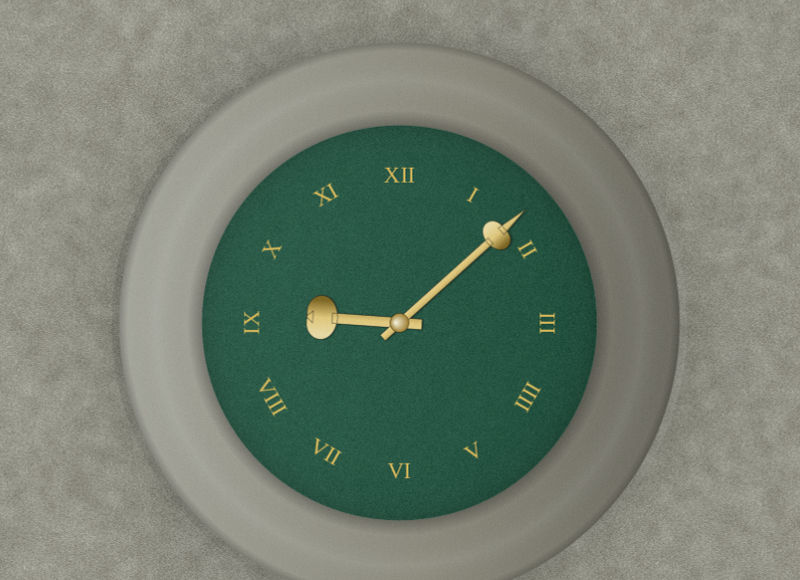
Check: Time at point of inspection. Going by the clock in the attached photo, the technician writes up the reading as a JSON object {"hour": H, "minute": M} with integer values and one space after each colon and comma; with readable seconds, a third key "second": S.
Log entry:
{"hour": 9, "minute": 8}
